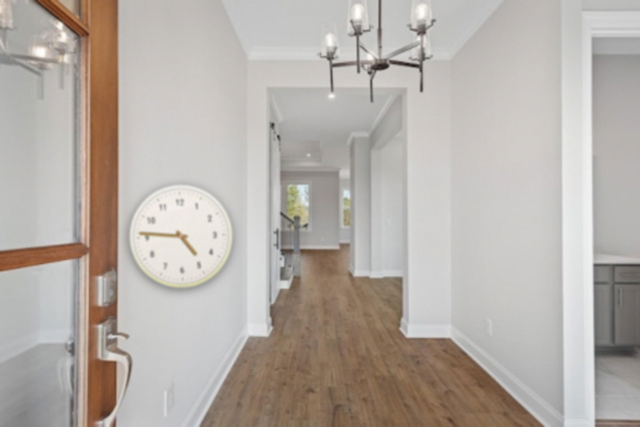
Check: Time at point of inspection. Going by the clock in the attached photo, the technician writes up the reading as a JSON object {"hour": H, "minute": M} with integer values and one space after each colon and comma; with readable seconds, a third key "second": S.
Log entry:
{"hour": 4, "minute": 46}
